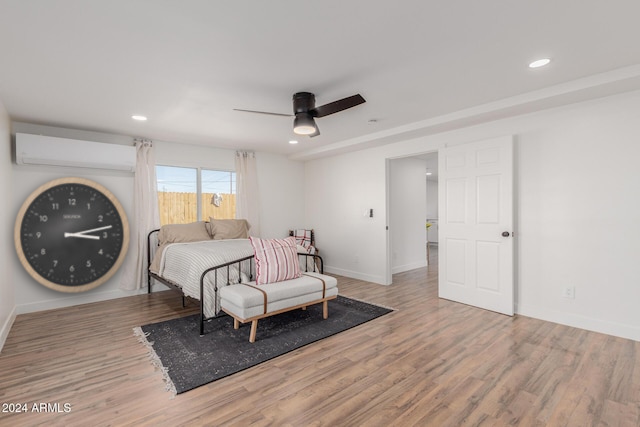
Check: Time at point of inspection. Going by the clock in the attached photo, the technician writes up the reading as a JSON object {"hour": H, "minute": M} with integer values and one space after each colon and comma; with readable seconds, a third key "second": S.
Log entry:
{"hour": 3, "minute": 13}
